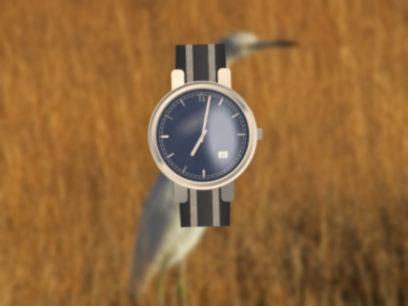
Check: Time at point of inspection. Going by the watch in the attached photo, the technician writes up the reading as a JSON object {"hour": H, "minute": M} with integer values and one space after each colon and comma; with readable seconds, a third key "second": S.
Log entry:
{"hour": 7, "minute": 2}
